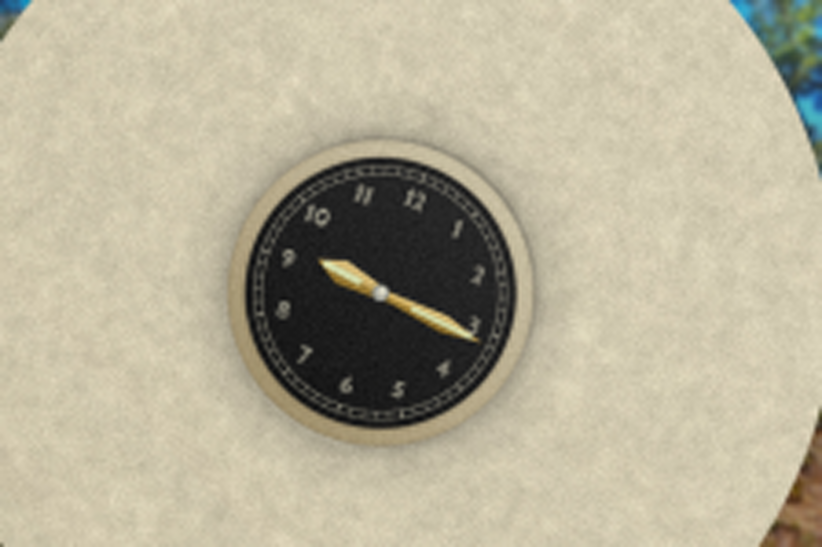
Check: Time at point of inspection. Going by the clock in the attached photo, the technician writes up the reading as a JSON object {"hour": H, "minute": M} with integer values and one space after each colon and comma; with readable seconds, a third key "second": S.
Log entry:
{"hour": 9, "minute": 16}
